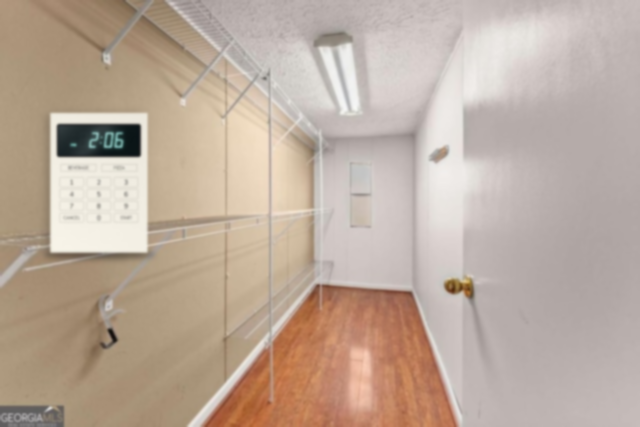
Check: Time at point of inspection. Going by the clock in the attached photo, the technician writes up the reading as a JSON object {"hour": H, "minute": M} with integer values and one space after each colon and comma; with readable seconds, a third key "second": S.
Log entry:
{"hour": 2, "minute": 6}
